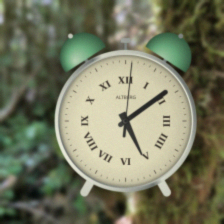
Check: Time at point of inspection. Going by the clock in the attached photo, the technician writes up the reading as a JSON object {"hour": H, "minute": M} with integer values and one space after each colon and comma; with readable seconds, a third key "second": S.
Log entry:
{"hour": 5, "minute": 9, "second": 1}
